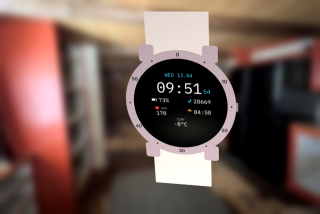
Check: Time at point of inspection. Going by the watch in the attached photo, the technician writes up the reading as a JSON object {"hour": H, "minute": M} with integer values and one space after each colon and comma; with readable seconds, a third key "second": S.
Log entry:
{"hour": 9, "minute": 51}
